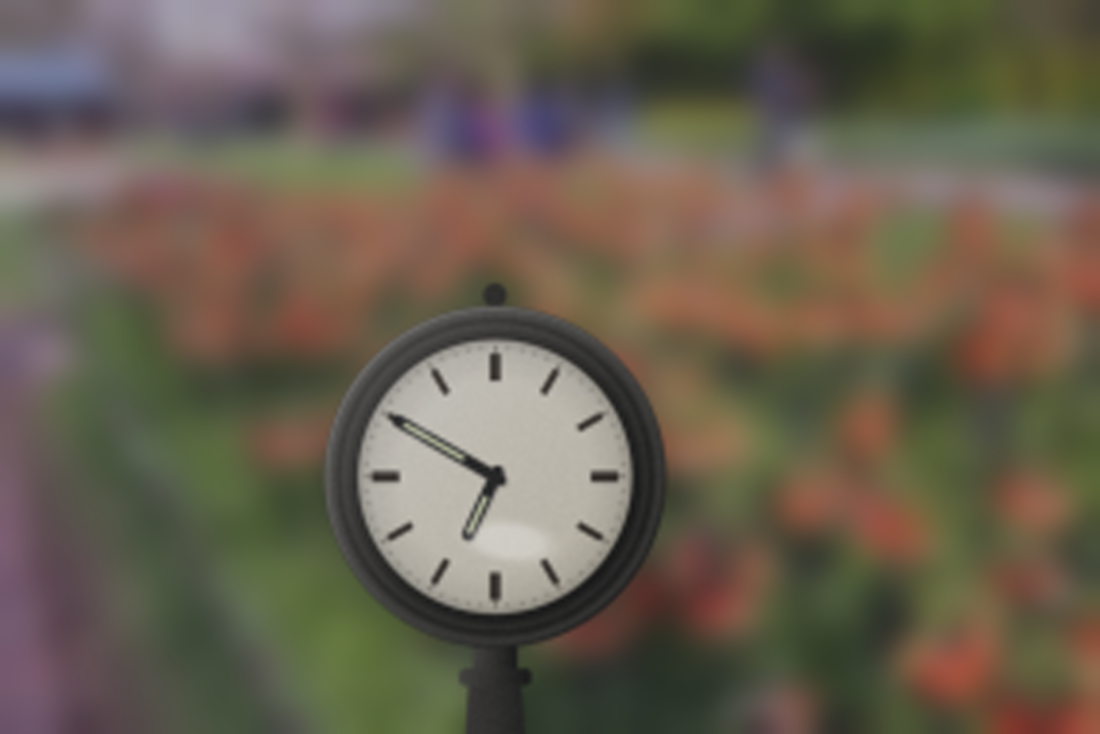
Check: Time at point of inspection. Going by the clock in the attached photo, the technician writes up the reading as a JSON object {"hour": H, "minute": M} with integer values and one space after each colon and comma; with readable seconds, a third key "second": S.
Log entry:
{"hour": 6, "minute": 50}
